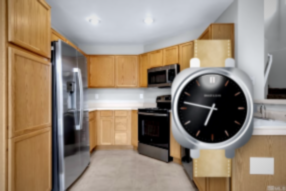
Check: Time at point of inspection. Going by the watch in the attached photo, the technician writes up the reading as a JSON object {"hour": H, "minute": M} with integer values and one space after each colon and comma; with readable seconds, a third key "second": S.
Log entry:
{"hour": 6, "minute": 47}
